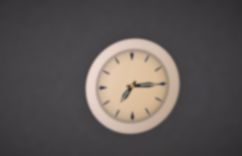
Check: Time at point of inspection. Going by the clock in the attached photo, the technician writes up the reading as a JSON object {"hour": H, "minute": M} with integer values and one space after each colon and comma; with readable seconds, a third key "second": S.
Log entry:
{"hour": 7, "minute": 15}
